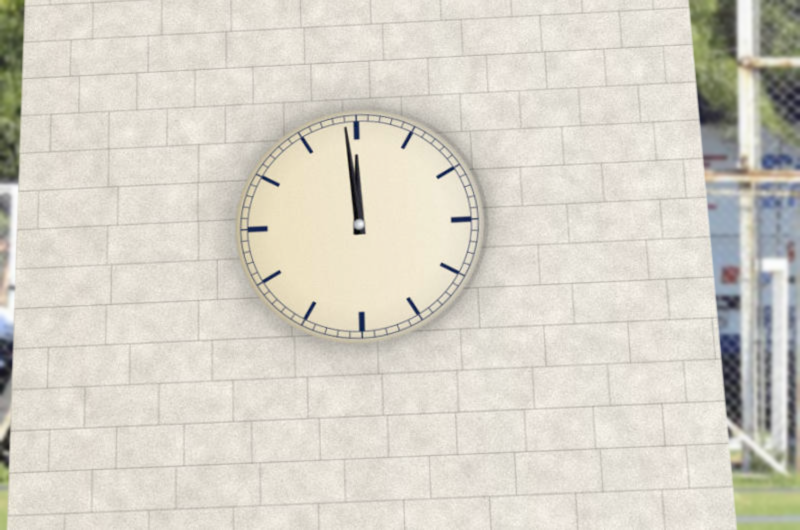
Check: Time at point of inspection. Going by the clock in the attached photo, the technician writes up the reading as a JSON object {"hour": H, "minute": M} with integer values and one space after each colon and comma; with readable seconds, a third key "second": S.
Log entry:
{"hour": 11, "minute": 59}
